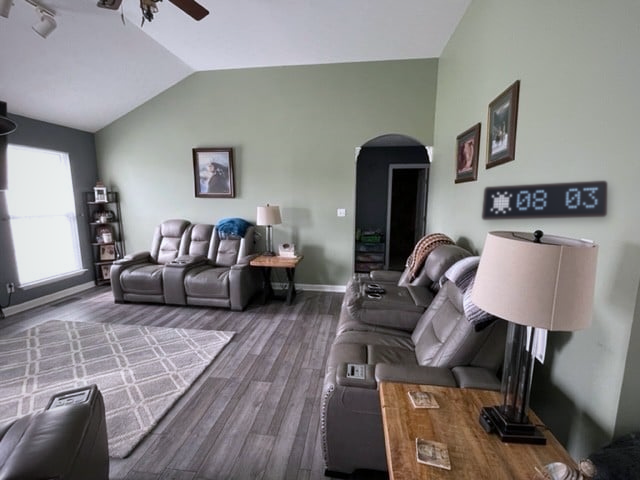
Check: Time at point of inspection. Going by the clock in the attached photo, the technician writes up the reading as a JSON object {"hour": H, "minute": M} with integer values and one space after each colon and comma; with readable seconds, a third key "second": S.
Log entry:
{"hour": 8, "minute": 3}
